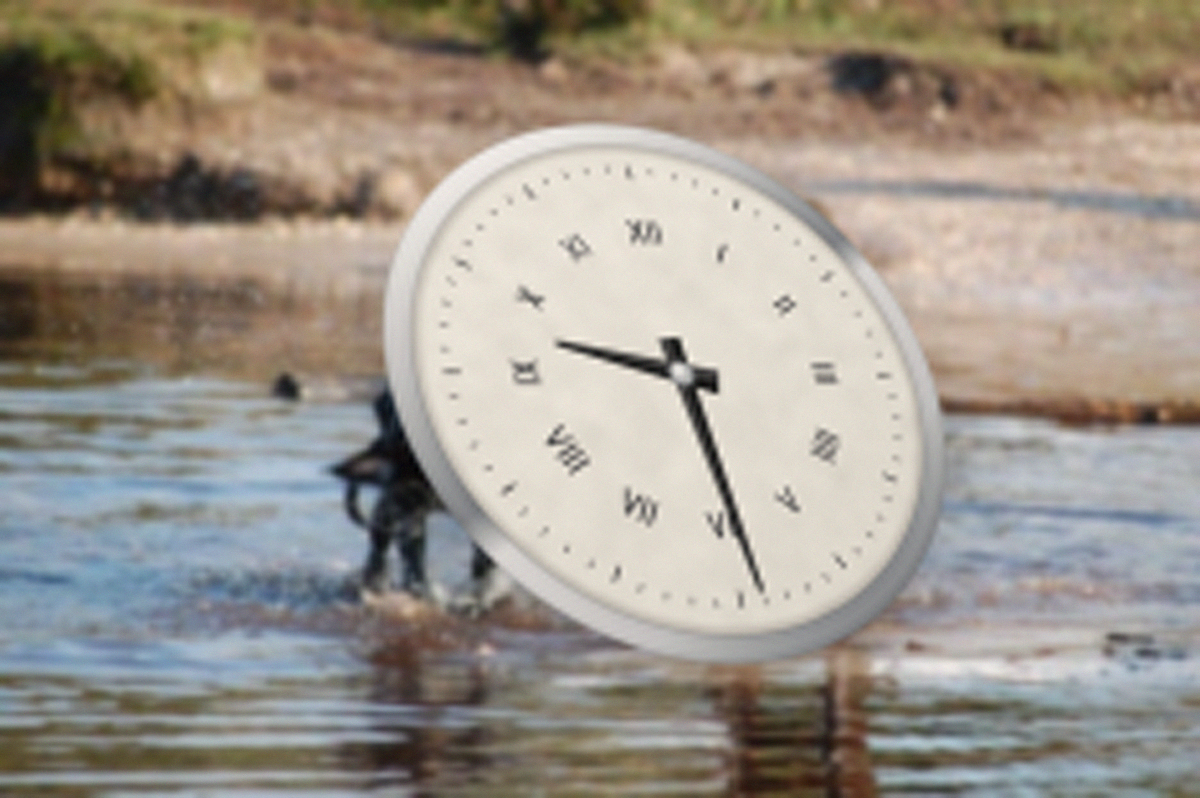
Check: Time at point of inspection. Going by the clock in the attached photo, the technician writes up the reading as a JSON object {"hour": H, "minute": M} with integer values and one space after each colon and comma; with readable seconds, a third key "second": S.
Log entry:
{"hour": 9, "minute": 29}
